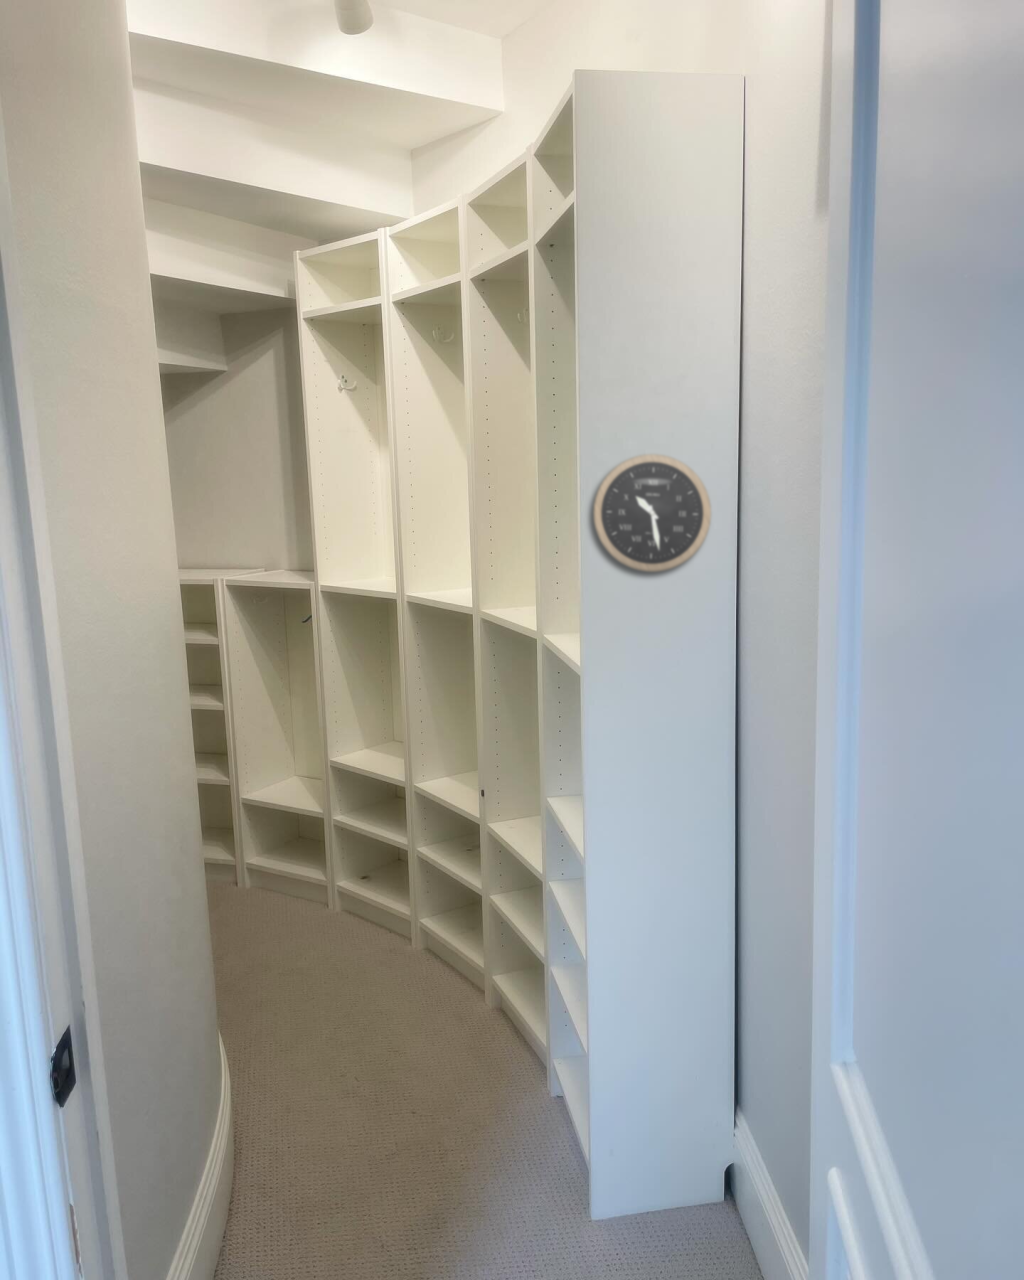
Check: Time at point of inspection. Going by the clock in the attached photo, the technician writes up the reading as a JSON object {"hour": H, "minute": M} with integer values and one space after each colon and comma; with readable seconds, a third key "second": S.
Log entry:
{"hour": 10, "minute": 28}
